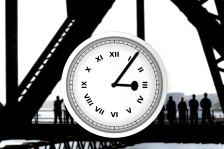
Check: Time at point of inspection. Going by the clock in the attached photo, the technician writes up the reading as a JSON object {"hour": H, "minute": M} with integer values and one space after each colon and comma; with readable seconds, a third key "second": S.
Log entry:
{"hour": 3, "minute": 6}
